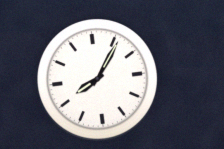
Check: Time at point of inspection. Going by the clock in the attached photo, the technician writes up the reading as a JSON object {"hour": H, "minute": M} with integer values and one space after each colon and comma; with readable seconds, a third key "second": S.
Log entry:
{"hour": 8, "minute": 6}
